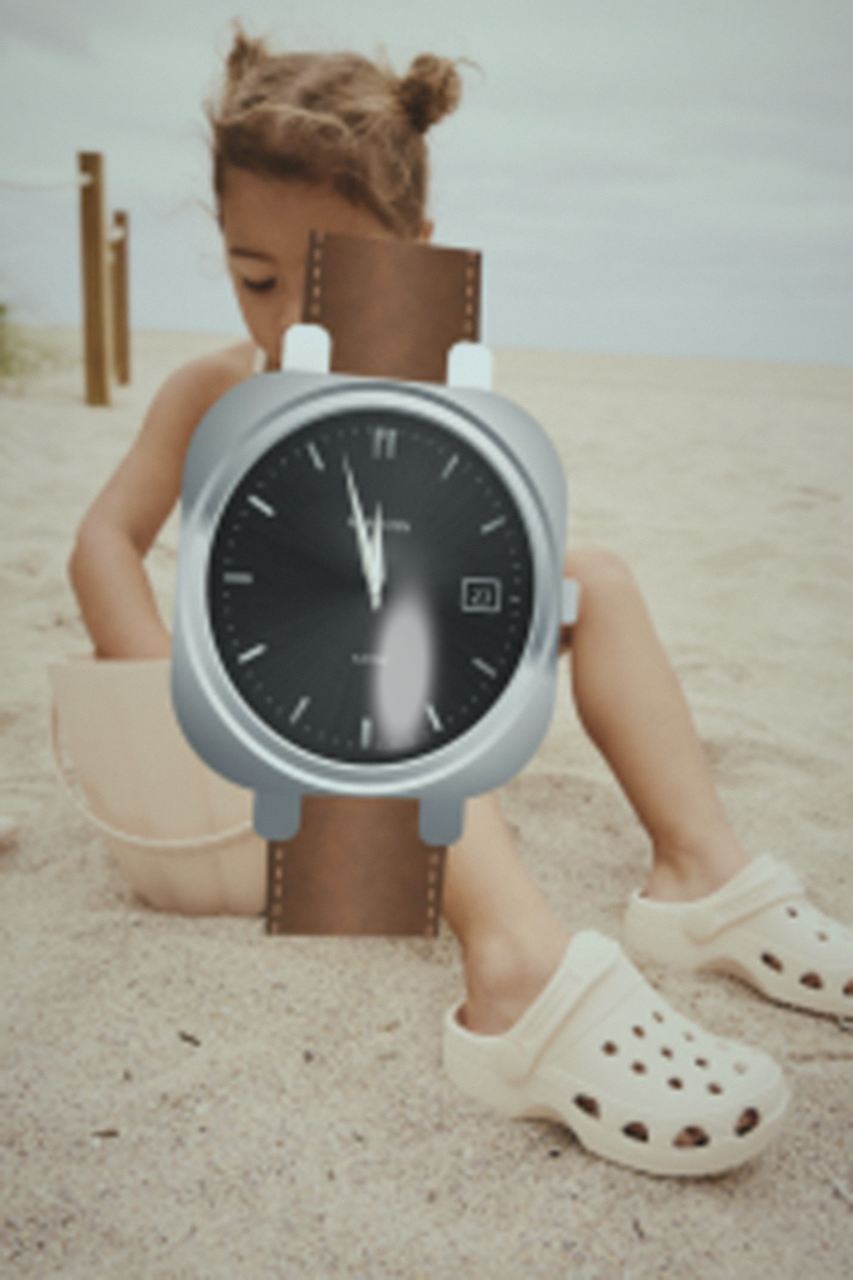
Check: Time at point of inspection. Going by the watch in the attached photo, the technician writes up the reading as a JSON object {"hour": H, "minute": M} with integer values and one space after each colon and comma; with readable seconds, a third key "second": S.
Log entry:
{"hour": 11, "minute": 57}
